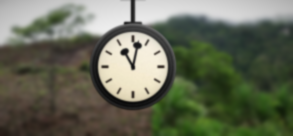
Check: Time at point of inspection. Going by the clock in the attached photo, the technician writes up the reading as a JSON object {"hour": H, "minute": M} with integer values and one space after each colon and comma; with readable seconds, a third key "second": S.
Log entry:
{"hour": 11, "minute": 2}
